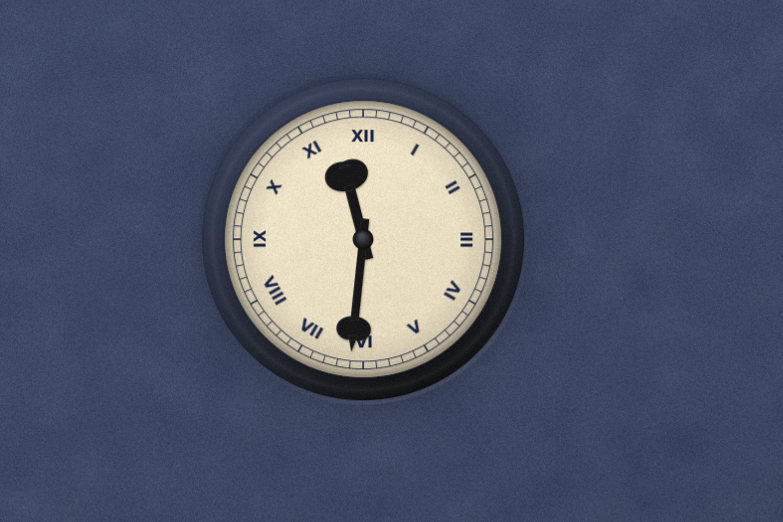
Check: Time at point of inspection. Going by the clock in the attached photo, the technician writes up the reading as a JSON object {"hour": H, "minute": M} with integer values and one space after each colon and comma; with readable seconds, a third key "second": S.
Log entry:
{"hour": 11, "minute": 31}
